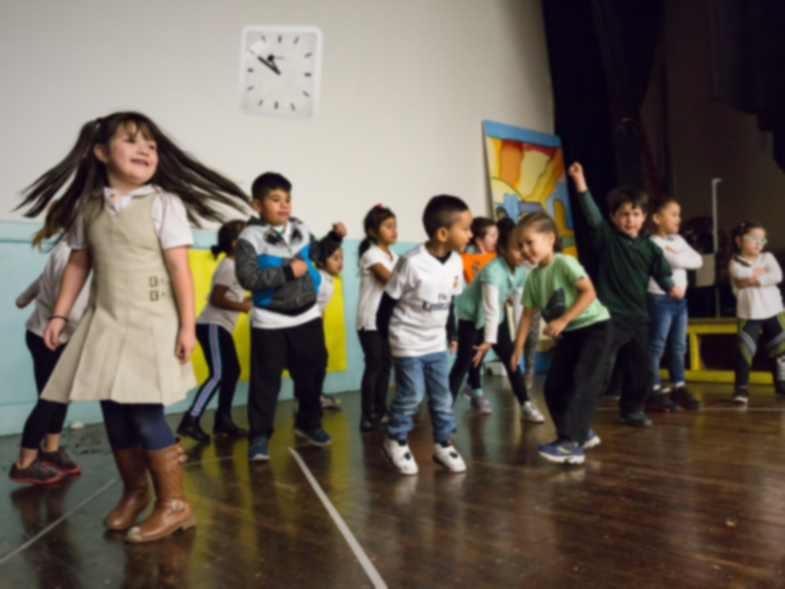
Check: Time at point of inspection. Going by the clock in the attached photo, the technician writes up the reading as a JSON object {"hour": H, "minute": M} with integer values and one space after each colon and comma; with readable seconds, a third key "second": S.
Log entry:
{"hour": 10, "minute": 50}
